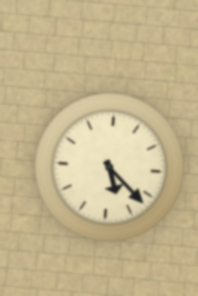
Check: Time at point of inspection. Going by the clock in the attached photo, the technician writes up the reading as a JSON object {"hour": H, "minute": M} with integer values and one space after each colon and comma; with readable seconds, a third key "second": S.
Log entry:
{"hour": 5, "minute": 22}
